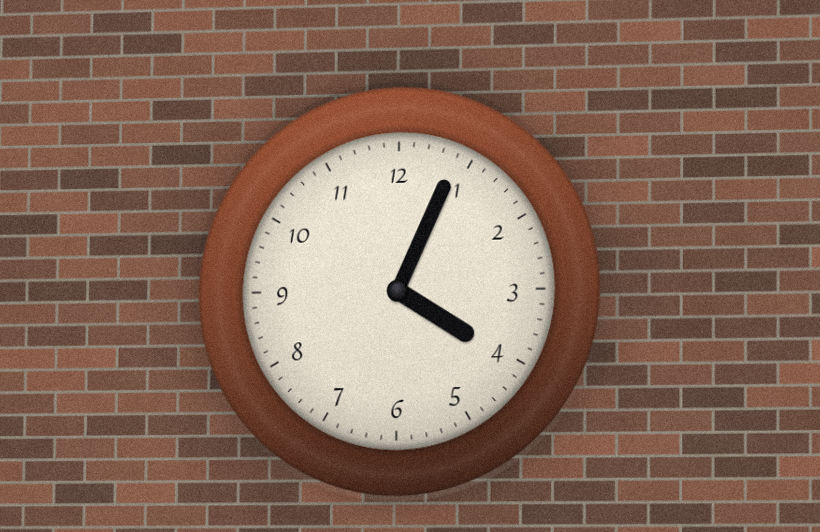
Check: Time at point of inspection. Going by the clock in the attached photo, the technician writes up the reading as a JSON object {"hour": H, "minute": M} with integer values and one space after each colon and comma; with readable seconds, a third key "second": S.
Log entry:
{"hour": 4, "minute": 4}
